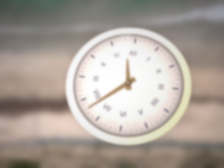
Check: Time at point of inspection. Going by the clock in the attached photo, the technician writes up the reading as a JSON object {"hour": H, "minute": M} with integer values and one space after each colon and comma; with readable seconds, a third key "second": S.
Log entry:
{"hour": 11, "minute": 38}
